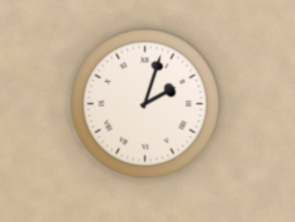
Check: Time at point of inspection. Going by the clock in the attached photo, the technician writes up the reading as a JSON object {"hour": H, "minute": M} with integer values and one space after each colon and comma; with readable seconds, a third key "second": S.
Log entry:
{"hour": 2, "minute": 3}
